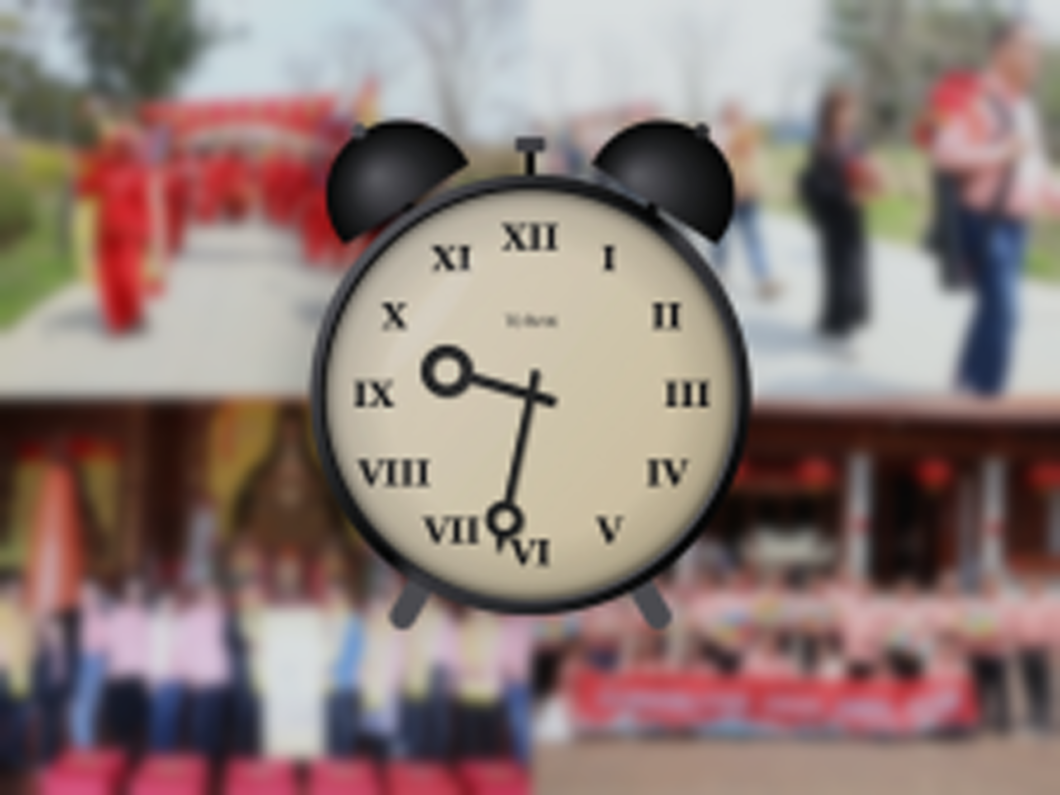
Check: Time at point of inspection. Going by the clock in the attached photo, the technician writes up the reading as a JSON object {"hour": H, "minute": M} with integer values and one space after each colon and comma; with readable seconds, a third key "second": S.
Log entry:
{"hour": 9, "minute": 32}
